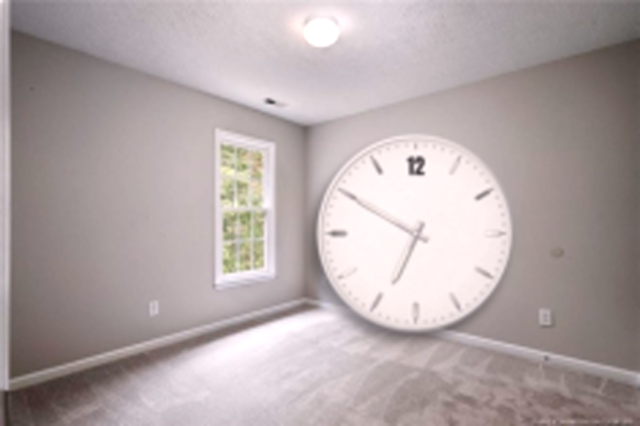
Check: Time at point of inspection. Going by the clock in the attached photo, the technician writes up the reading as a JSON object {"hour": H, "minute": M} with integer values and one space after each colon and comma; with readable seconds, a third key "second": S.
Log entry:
{"hour": 6, "minute": 50}
